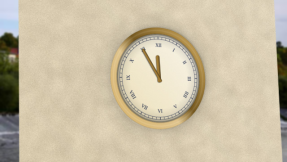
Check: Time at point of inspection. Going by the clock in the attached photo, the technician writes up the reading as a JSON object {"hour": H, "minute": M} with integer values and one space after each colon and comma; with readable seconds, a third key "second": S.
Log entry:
{"hour": 11, "minute": 55}
